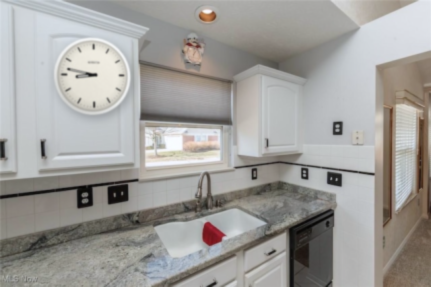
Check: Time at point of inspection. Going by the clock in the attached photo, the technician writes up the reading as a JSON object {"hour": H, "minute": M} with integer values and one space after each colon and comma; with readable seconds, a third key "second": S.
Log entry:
{"hour": 8, "minute": 47}
